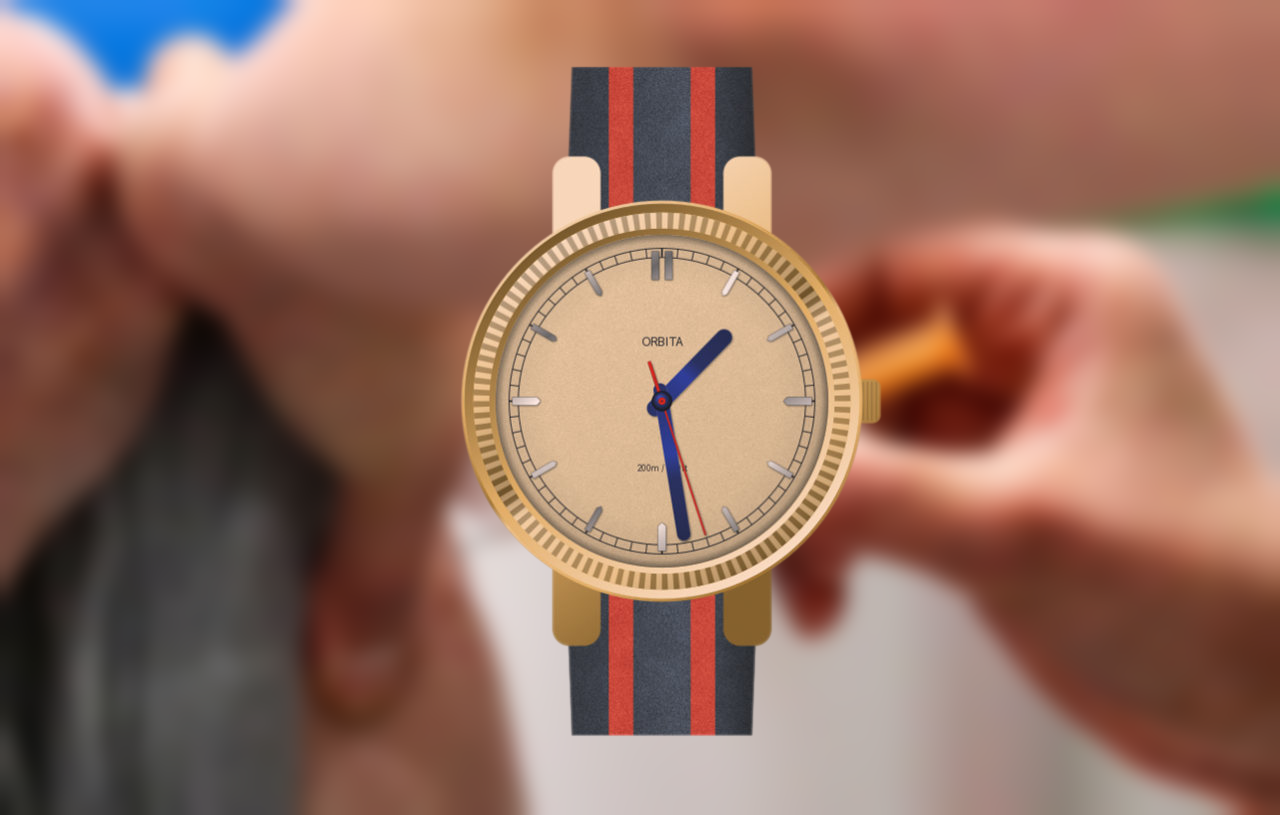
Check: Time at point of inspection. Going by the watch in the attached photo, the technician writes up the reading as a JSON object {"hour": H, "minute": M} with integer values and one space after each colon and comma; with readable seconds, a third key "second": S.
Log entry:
{"hour": 1, "minute": 28, "second": 27}
